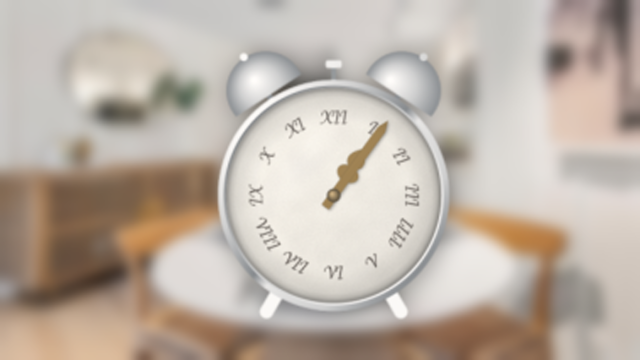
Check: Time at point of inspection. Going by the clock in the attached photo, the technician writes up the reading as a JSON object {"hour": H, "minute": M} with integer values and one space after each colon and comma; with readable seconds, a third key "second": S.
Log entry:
{"hour": 1, "minute": 6}
